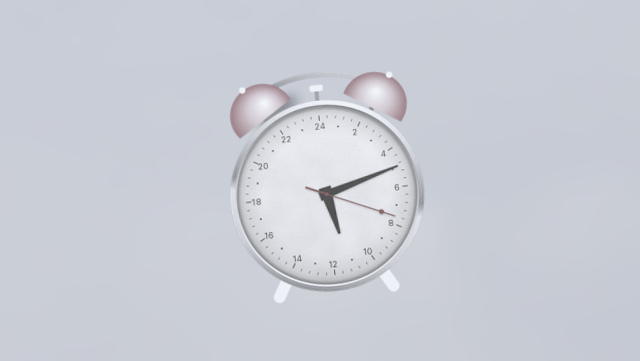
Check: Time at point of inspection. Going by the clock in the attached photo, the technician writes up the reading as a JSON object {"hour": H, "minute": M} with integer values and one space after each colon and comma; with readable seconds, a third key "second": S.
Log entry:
{"hour": 11, "minute": 12, "second": 19}
